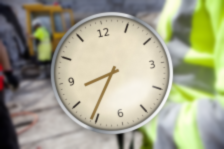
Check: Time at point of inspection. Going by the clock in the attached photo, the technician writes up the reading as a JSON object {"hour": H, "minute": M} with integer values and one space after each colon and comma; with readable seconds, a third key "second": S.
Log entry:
{"hour": 8, "minute": 36}
